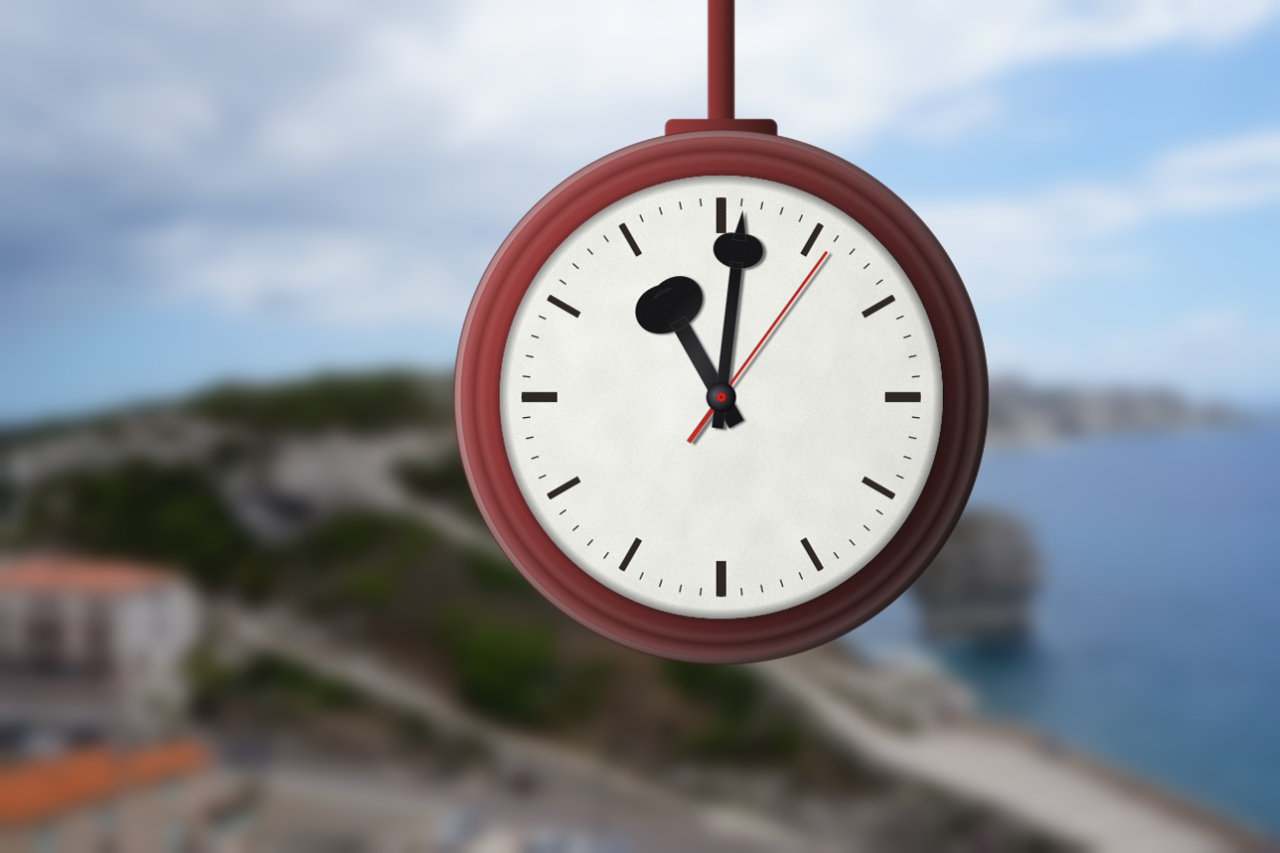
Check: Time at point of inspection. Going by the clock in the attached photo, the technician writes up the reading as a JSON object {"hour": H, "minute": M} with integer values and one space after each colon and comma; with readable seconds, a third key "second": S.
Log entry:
{"hour": 11, "minute": 1, "second": 6}
